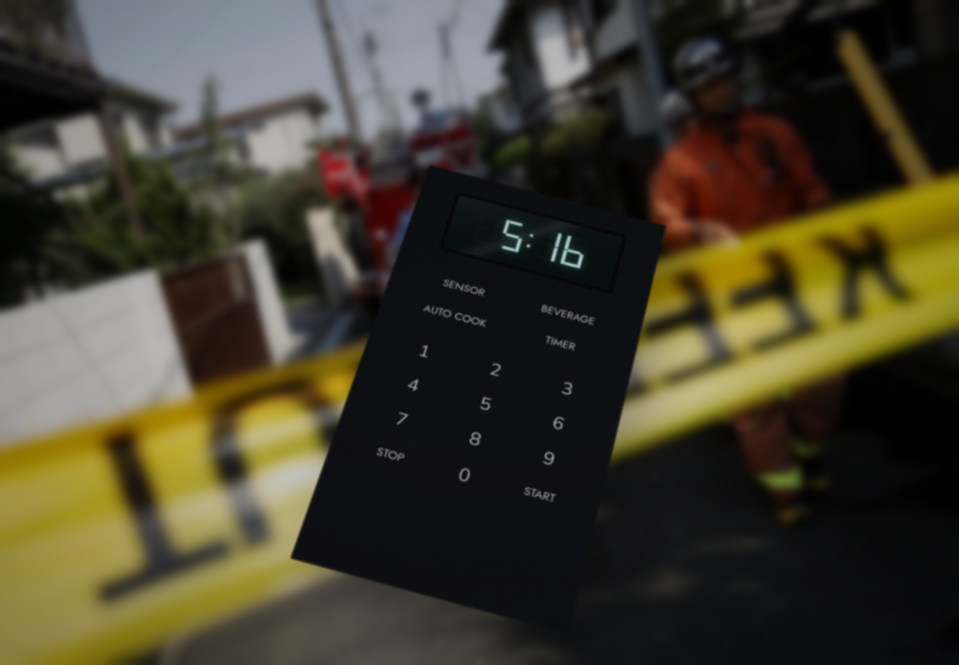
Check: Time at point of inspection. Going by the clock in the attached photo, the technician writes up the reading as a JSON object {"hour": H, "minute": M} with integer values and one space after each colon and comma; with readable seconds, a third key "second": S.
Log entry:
{"hour": 5, "minute": 16}
